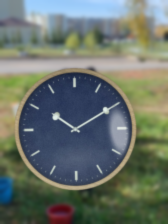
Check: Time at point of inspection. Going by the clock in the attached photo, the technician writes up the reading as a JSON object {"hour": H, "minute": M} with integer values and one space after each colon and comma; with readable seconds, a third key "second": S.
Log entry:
{"hour": 10, "minute": 10}
